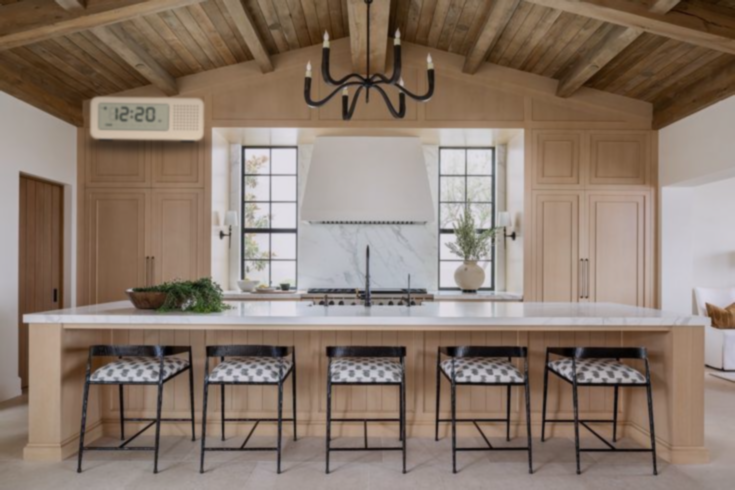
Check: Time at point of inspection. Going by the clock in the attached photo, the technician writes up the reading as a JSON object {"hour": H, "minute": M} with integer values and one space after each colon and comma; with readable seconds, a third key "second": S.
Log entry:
{"hour": 12, "minute": 20}
